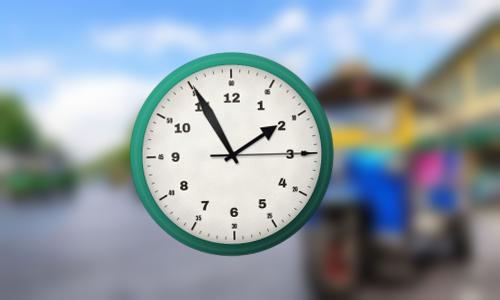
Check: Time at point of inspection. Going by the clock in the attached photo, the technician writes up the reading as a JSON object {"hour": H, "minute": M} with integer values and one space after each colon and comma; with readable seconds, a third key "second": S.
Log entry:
{"hour": 1, "minute": 55, "second": 15}
